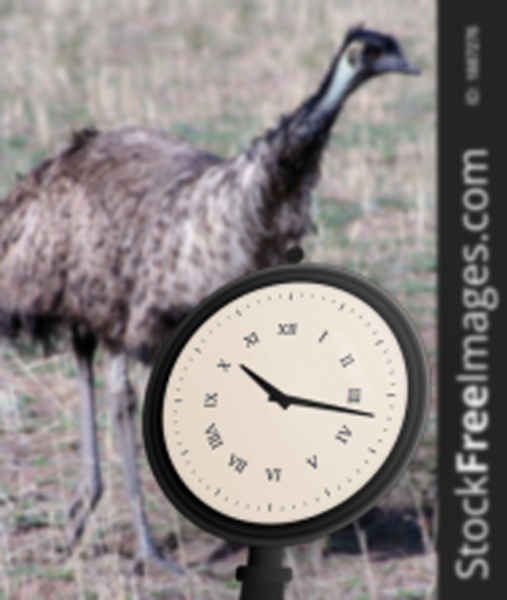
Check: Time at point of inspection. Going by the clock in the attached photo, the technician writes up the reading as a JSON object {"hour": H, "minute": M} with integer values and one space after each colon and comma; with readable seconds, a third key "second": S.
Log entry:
{"hour": 10, "minute": 17}
